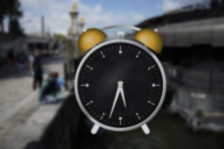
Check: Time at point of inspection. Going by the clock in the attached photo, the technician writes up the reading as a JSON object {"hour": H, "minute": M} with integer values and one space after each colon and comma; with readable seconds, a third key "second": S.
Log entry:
{"hour": 5, "minute": 33}
